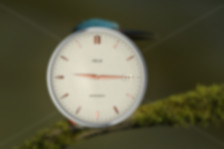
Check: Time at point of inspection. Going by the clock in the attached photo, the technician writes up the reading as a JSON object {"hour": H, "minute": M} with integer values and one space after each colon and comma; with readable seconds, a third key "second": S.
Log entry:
{"hour": 9, "minute": 15}
